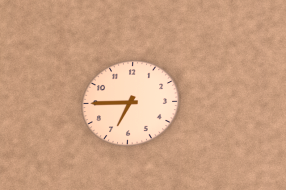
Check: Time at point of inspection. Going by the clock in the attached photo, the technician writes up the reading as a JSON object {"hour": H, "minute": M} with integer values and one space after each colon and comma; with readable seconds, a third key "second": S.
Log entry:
{"hour": 6, "minute": 45}
